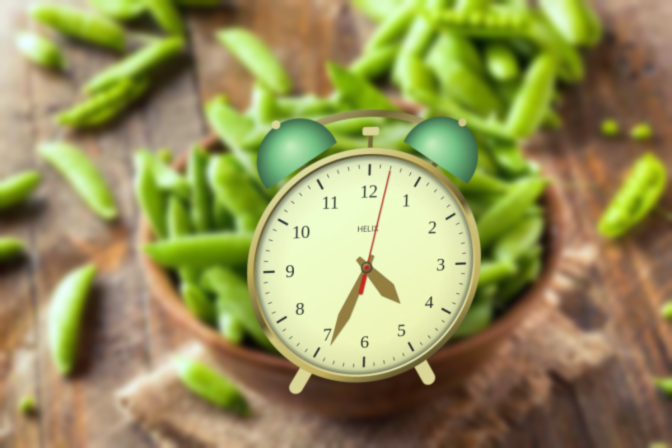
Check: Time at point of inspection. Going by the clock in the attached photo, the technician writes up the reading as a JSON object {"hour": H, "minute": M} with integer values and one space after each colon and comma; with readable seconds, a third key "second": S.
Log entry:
{"hour": 4, "minute": 34, "second": 2}
